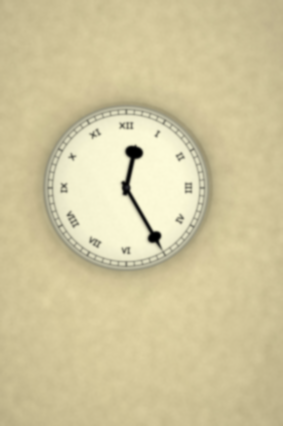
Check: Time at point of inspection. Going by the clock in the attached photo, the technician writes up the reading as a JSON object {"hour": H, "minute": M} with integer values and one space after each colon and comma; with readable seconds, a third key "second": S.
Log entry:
{"hour": 12, "minute": 25}
